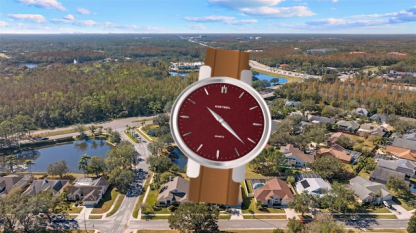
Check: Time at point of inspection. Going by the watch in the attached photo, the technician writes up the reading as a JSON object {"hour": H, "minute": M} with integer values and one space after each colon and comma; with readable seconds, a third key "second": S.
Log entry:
{"hour": 10, "minute": 22}
